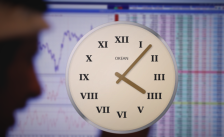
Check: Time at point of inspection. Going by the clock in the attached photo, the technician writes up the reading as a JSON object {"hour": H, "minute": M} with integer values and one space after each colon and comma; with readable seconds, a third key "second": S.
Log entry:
{"hour": 4, "minute": 7}
